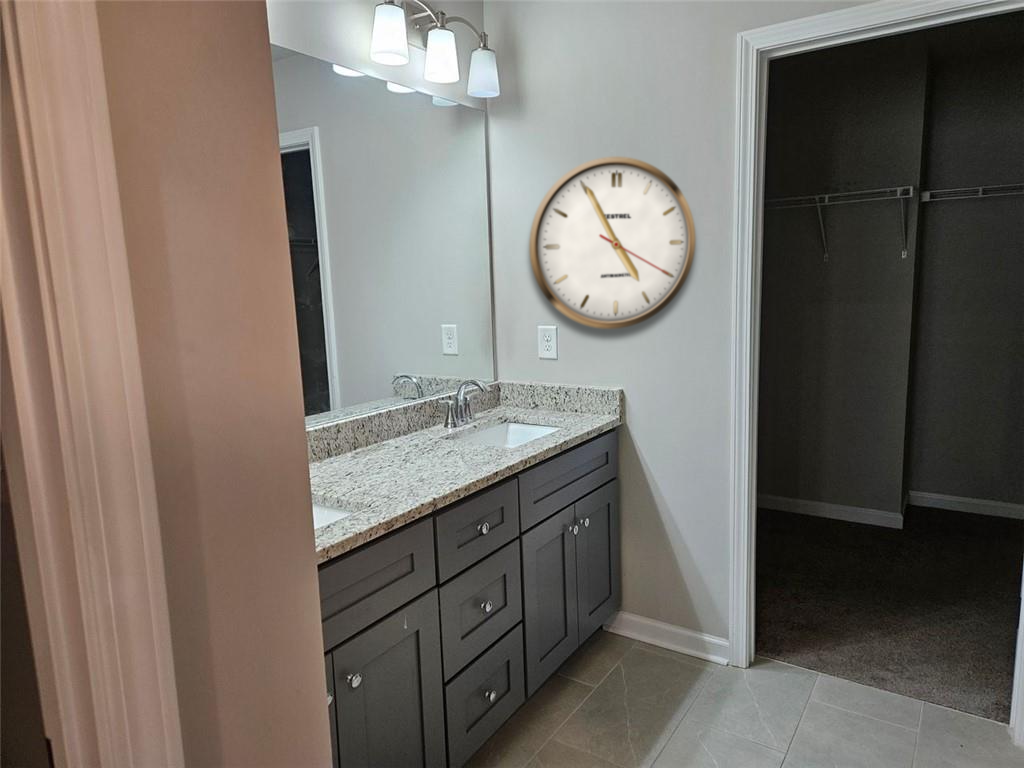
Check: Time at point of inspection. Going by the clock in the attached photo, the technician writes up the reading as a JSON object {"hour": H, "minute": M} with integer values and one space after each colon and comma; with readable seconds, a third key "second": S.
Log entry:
{"hour": 4, "minute": 55, "second": 20}
